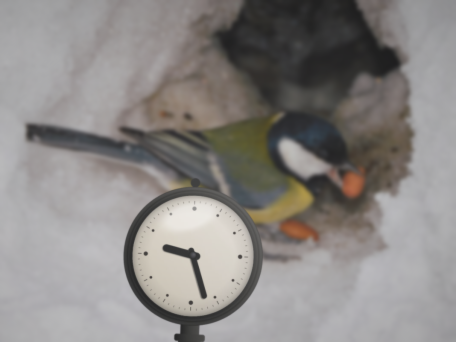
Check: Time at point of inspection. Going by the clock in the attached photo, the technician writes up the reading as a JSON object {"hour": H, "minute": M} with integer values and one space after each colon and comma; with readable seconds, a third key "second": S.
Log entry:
{"hour": 9, "minute": 27}
